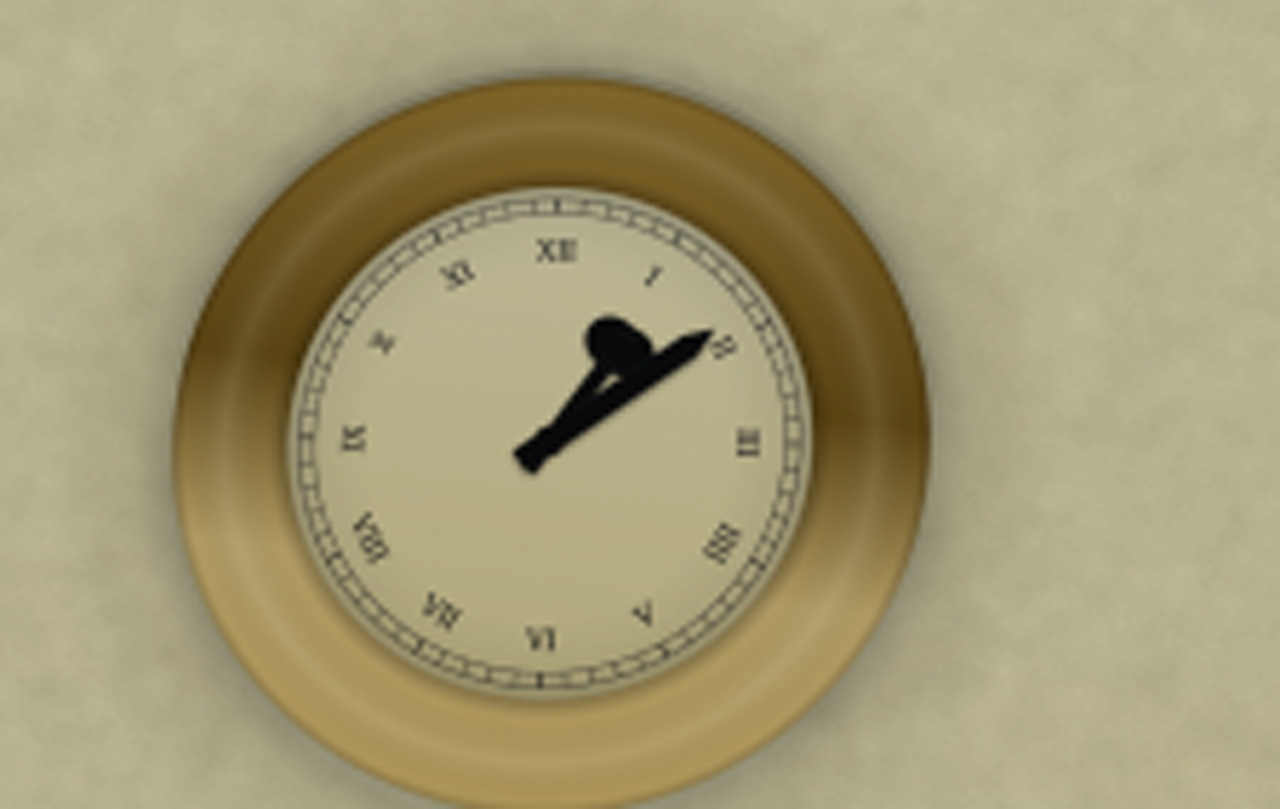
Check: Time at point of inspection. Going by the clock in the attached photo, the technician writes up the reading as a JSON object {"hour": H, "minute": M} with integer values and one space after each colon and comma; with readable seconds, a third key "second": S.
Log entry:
{"hour": 1, "minute": 9}
